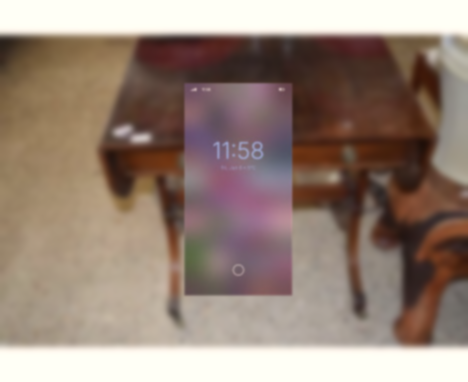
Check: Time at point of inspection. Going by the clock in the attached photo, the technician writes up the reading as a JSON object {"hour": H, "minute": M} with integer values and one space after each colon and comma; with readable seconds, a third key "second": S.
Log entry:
{"hour": 11, "minute": 58}
